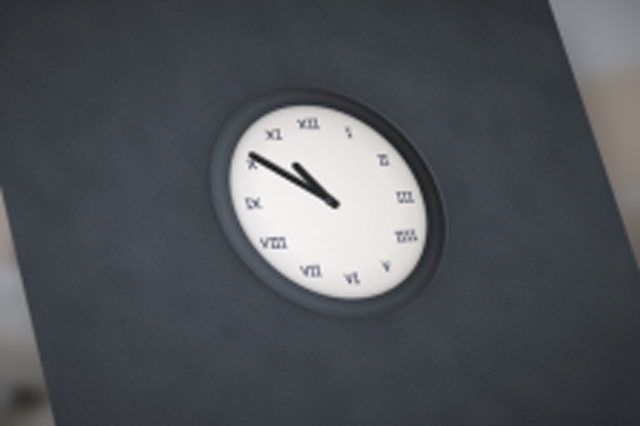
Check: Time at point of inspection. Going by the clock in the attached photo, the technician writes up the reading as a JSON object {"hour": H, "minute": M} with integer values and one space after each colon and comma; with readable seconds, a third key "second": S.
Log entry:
{"hour": 10, "minute": 51}
